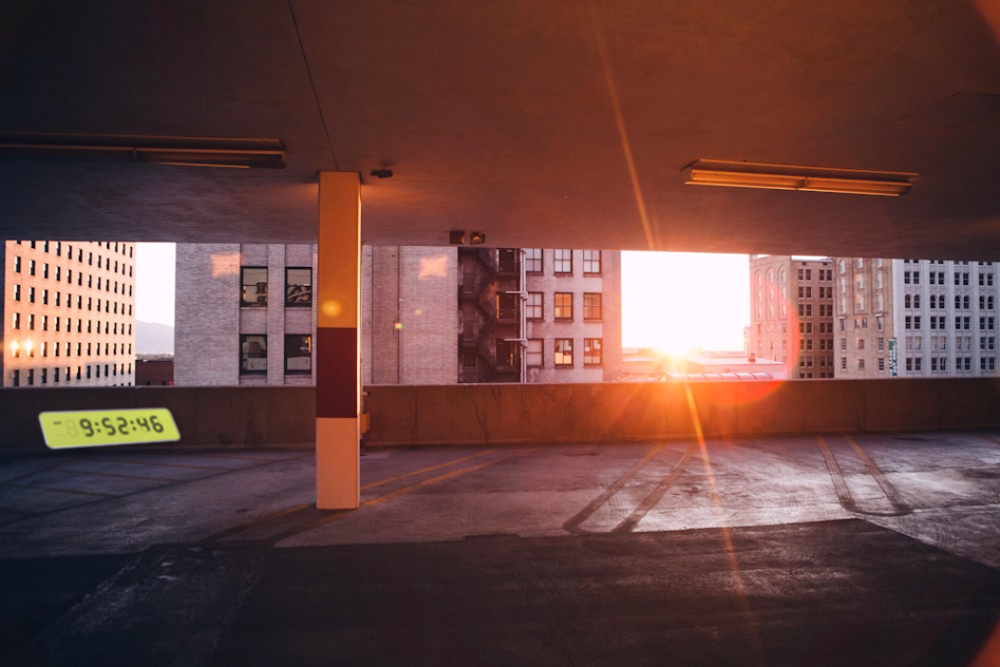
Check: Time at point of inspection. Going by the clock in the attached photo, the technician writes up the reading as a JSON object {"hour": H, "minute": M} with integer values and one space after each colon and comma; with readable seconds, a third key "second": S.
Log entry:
{"hour": 9, "minute": 52, "second": 46}
